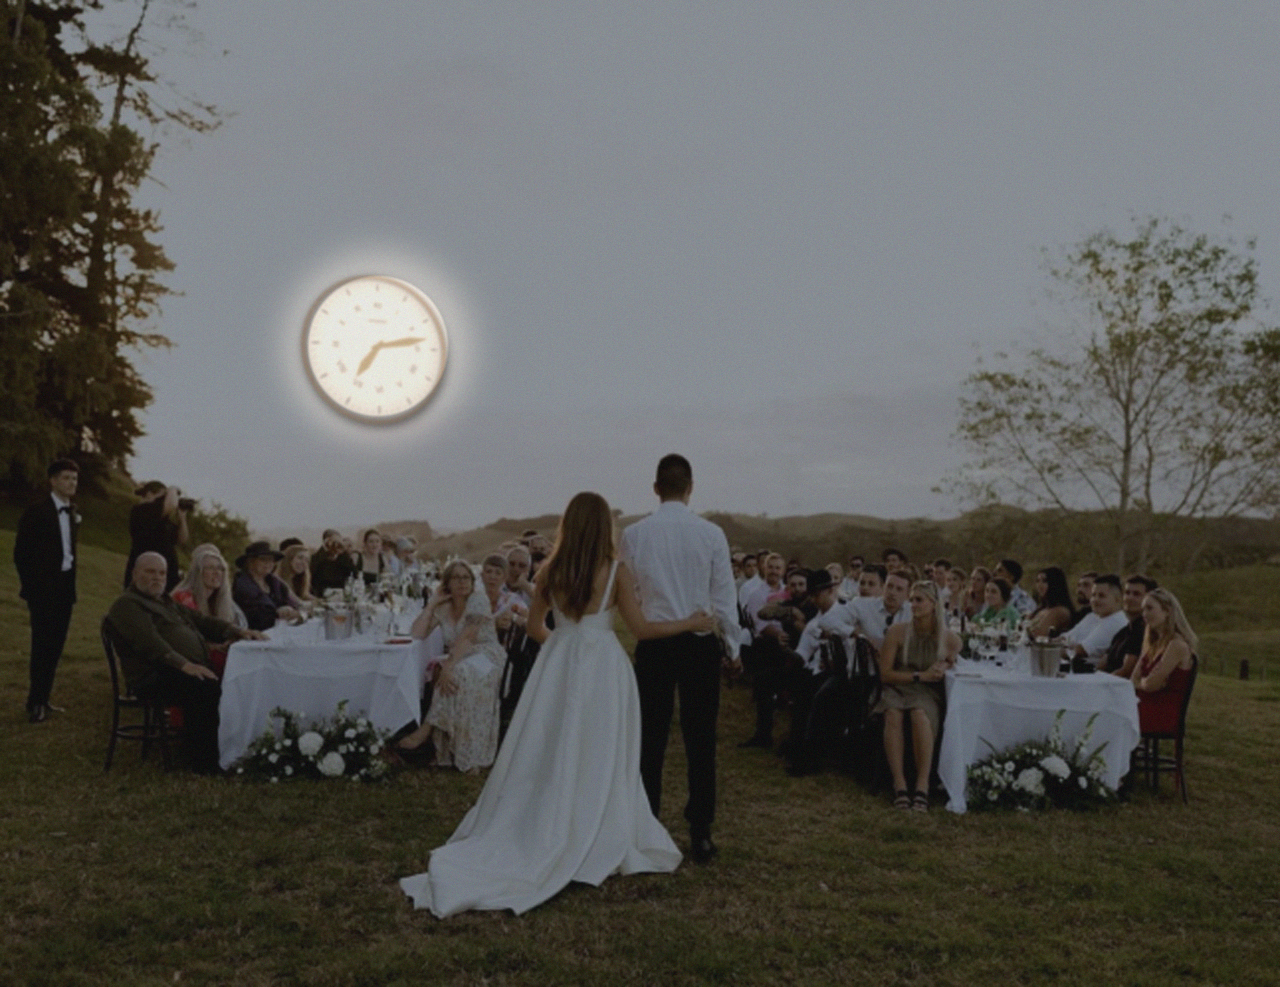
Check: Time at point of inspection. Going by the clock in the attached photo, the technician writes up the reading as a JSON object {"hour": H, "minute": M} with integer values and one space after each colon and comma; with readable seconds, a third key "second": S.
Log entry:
{"hour": 7, "minute": 13}
